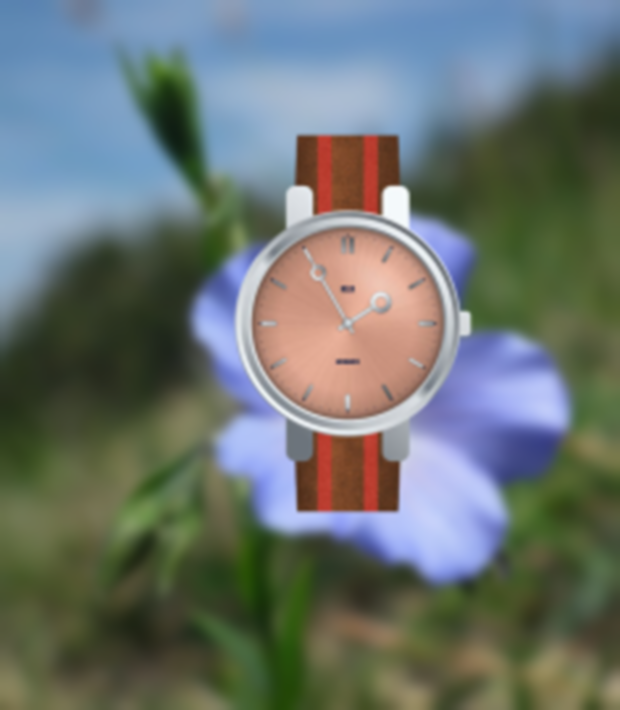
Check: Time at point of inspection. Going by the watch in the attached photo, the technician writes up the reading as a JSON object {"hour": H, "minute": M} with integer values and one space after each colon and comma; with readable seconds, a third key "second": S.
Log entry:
{"hour": 1, "minute": 55}
